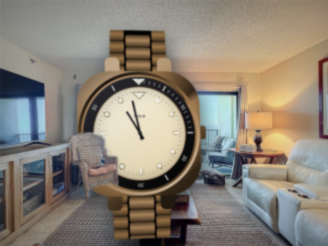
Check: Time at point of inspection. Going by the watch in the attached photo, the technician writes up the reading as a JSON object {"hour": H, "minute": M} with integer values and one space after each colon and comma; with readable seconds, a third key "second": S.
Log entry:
{"hour": 10, "minute": 58}
